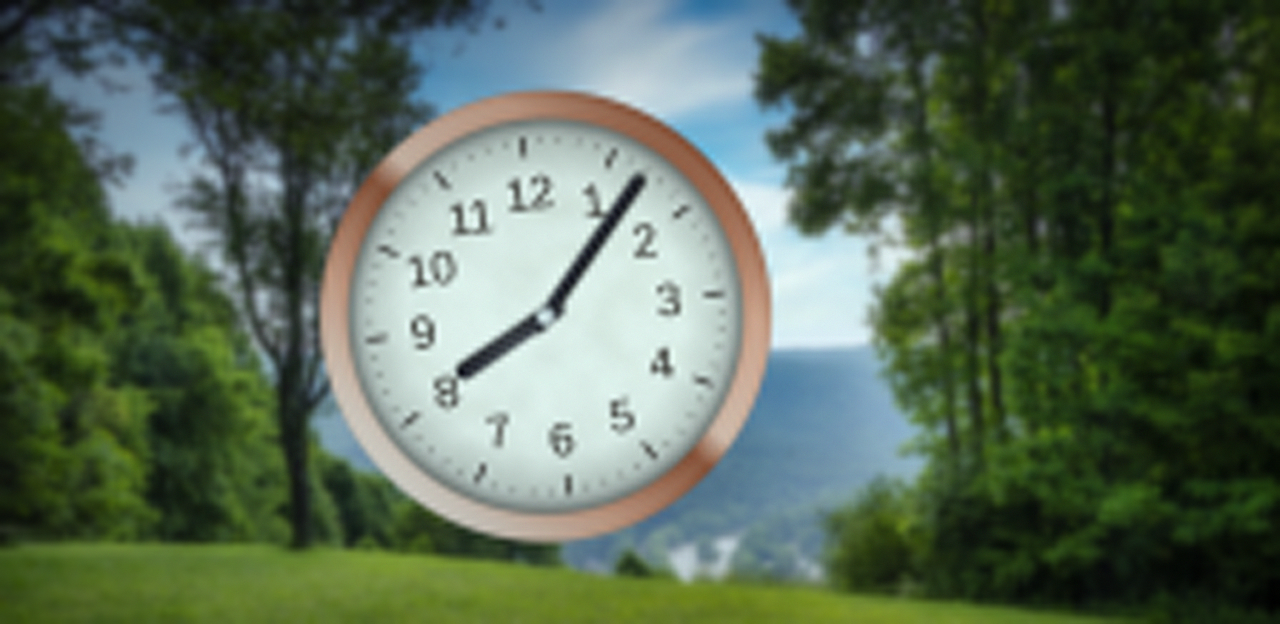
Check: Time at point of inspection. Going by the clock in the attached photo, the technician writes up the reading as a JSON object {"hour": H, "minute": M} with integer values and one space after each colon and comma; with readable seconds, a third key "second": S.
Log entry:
{"hour": 8, "minute": 7}
